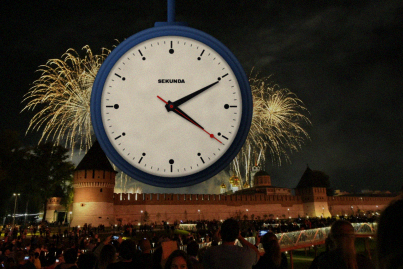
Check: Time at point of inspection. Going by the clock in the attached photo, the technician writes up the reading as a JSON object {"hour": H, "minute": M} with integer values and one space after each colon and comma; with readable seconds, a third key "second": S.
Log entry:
{"hour": 4, "minute": 10, "second": 21}
